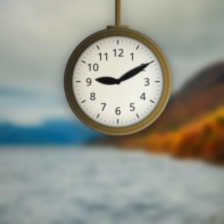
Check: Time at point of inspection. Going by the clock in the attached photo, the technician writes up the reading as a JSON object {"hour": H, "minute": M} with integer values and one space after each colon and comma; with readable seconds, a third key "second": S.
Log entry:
{"hour": 9, "minute": 10}
